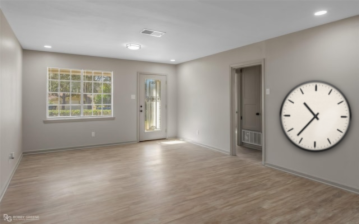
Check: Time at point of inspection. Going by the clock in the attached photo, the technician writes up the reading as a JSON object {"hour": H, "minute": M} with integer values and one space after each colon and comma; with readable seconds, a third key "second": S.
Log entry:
{"hour": 10, "minute": 37}
